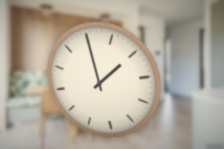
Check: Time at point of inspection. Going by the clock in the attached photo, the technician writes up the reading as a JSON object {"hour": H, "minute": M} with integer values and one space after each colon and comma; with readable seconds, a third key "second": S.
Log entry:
{"hour": 2, "minute": 0}
